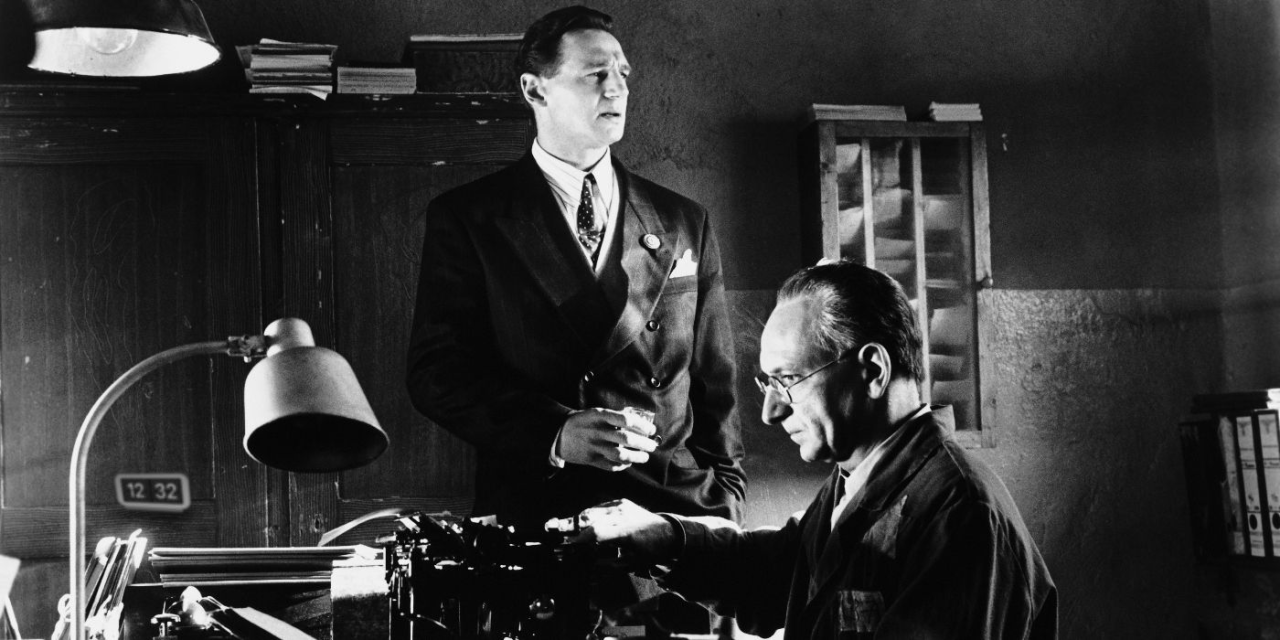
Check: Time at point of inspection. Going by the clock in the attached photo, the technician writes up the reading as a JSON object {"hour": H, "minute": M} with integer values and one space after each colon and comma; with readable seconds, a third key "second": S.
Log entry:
{"hour": 12, "minute": 32}
